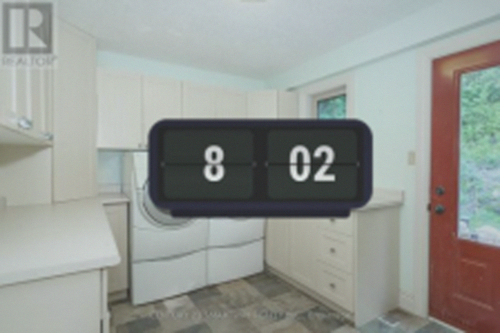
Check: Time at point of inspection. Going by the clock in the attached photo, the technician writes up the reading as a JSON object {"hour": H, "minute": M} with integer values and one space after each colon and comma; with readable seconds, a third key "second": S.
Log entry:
{"hour": 8, "minute": 2}
